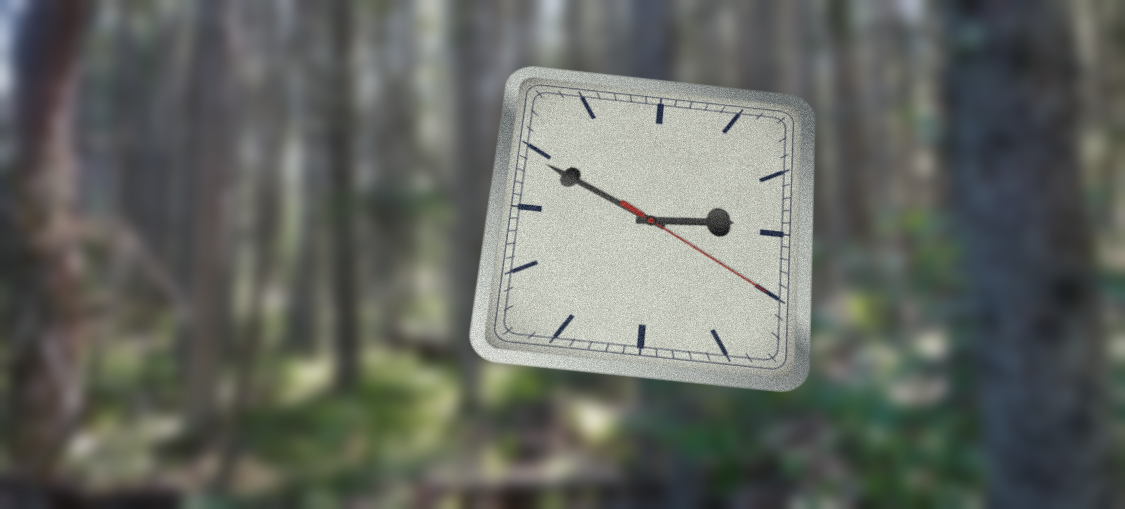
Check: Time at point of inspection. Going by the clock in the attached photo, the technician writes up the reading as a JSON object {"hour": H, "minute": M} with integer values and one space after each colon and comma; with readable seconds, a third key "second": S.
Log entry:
{"hour": 2, "minute": 49, "second": 20}
